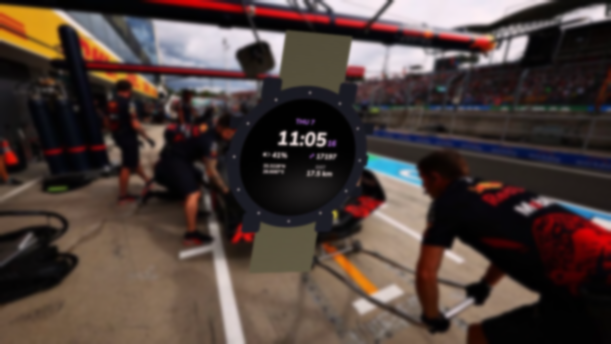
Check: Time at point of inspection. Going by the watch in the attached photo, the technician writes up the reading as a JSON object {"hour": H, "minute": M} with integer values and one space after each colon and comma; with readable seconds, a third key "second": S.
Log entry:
{"hour": 11, "minute": 5}
